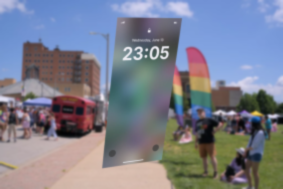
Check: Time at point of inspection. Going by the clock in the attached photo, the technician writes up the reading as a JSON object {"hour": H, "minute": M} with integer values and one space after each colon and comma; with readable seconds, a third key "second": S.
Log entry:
{"hour": 23, "minute": 5}
